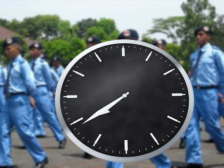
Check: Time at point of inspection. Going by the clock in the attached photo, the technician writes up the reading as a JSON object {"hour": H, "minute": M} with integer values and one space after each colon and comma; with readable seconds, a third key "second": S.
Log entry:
{"hour": 7, "minute": 39}
